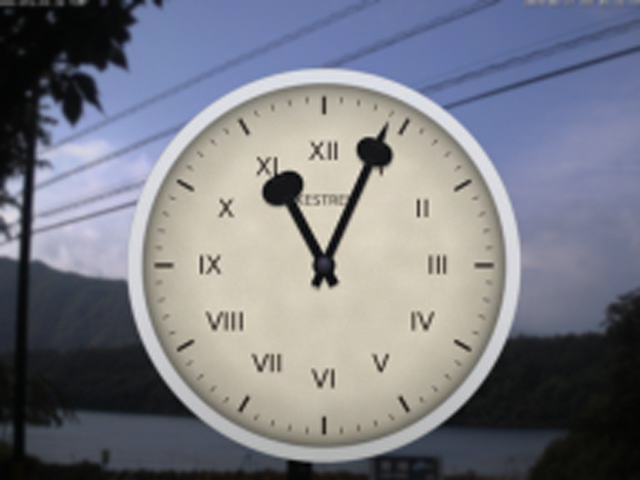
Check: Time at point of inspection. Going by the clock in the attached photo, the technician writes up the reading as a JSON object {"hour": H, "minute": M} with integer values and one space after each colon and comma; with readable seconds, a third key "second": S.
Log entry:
{"hour": 11, "minute": 4}
